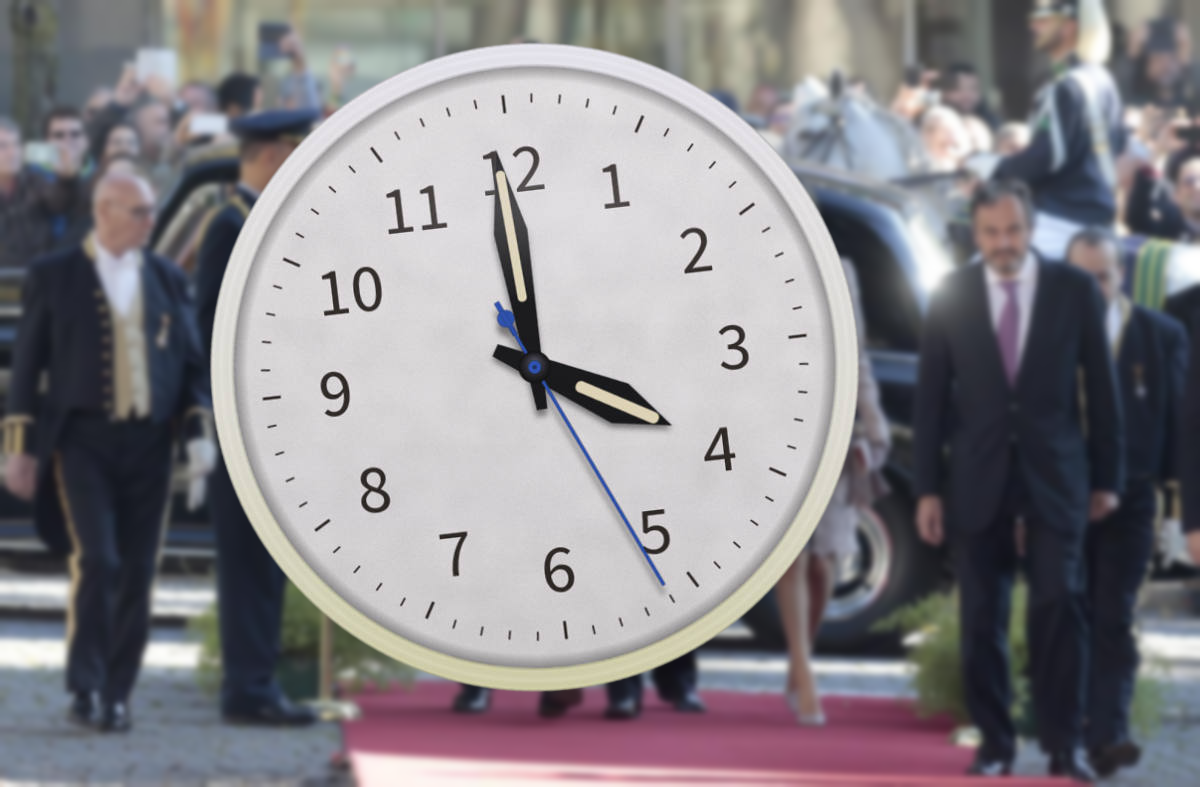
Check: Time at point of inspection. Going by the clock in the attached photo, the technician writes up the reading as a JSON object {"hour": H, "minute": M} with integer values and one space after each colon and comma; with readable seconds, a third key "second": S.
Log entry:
{"hour": 3, "minute": 59, "second": 26}
